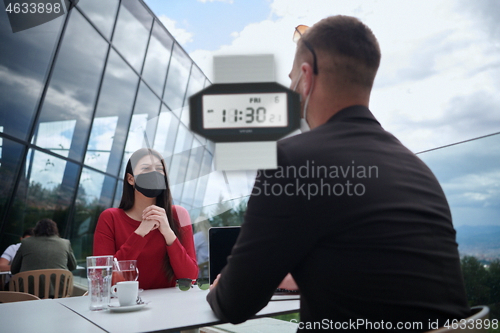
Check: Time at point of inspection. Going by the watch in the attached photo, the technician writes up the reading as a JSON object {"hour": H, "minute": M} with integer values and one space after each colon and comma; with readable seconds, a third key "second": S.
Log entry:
{"hour": 11, "minute": 30}
